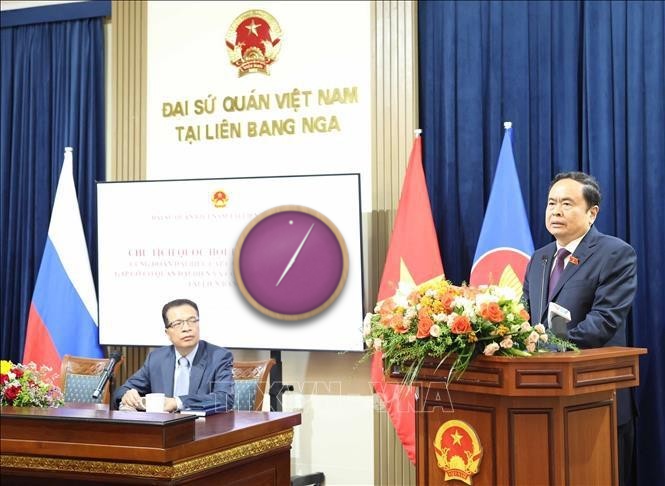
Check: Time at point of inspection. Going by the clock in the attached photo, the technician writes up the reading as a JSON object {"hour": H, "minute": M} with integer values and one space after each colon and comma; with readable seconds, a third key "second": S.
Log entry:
{"hour": 7, "minute": 5}
